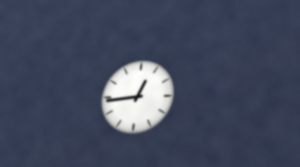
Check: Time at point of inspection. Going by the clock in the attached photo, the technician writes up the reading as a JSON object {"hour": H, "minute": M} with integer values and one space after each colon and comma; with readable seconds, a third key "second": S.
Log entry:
{"hour": 12, "minute": 44}
